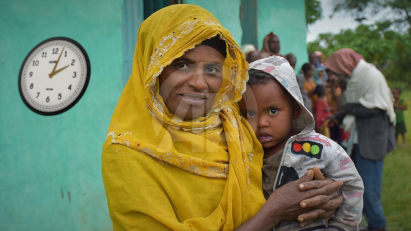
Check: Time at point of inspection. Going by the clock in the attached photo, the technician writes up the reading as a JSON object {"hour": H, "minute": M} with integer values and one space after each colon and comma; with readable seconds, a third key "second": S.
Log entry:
{"hour": 2, "minute": 3}
